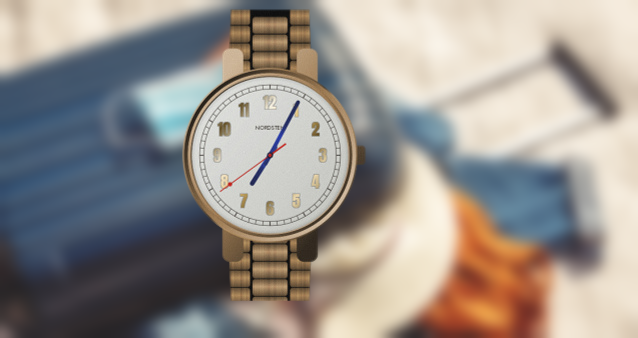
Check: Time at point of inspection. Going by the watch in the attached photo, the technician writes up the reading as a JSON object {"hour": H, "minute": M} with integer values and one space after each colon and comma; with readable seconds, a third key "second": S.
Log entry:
{"hour": 7, "minute": 4, "second": 39}
